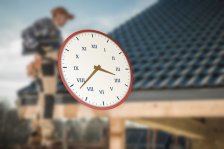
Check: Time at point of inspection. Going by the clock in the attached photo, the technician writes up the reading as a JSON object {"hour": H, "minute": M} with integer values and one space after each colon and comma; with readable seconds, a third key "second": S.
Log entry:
{"hour": 3, "minute": 38}
